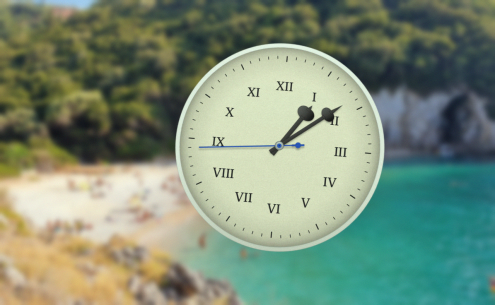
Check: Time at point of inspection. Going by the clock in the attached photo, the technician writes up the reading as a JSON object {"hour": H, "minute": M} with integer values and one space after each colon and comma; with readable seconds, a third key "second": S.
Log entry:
{"hour": 1, "minute": 8, "second": 44}
